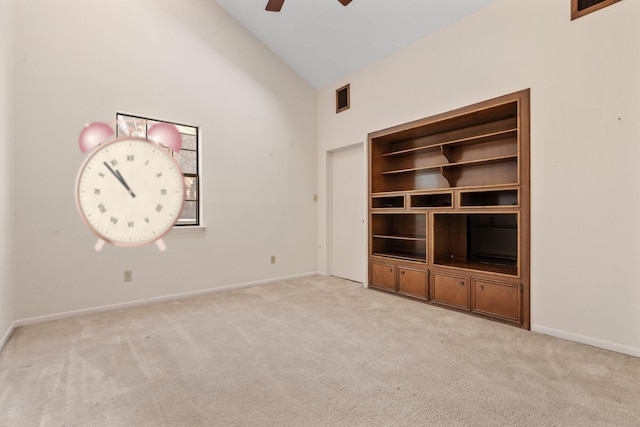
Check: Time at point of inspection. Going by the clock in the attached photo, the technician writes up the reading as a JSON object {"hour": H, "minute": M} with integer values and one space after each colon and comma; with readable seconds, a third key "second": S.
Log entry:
{"hour": 10, "minute": 53}
